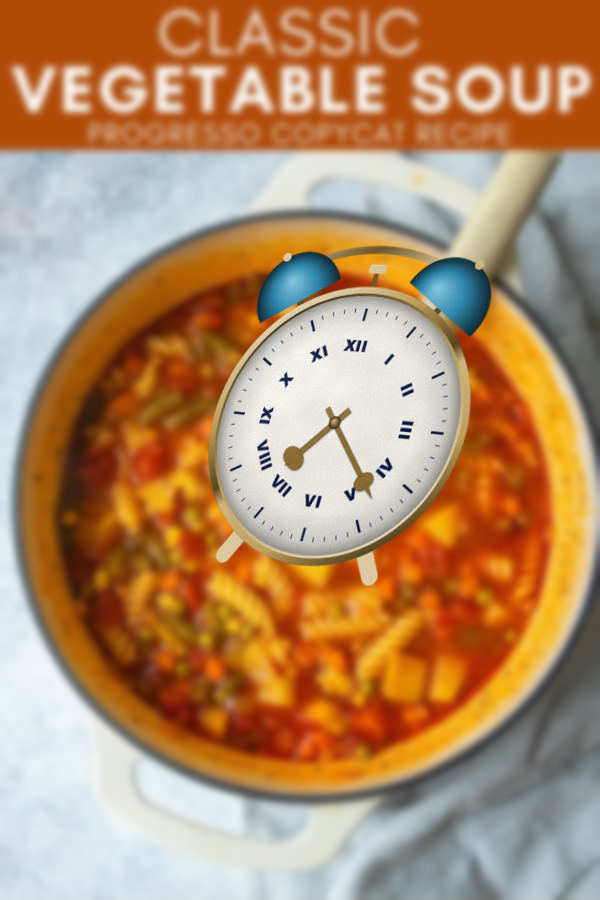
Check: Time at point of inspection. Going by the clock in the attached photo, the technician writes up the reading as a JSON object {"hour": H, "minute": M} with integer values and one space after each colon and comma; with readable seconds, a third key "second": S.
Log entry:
{"hour": 7, "minute": 23}
